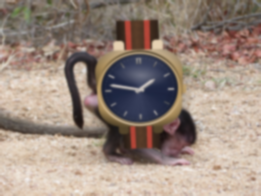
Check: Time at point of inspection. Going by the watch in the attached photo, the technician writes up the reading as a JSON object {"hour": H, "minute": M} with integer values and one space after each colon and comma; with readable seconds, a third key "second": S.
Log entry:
{"hour": 1, "minute": 47}
